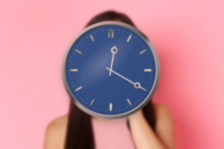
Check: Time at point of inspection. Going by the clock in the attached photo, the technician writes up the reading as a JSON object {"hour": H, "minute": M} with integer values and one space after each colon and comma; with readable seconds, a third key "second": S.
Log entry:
{"hour": 12, "minute": 20}
